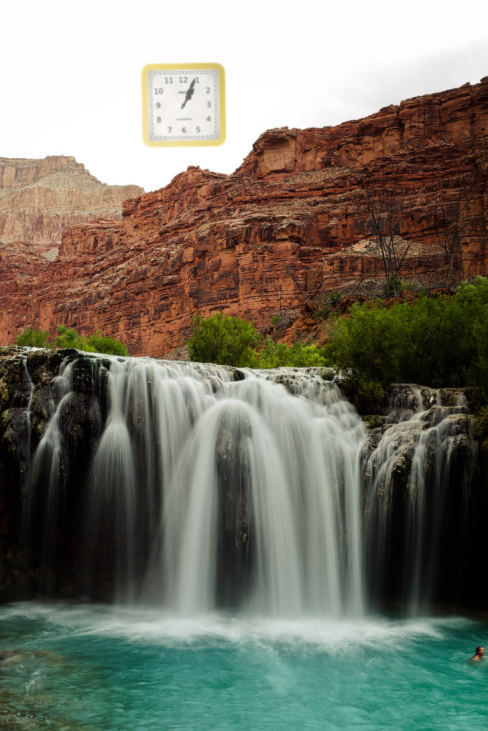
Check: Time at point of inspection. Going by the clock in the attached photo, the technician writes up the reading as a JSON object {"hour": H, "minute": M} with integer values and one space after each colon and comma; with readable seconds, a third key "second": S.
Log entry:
{"hour": 1, "minute": 4}
